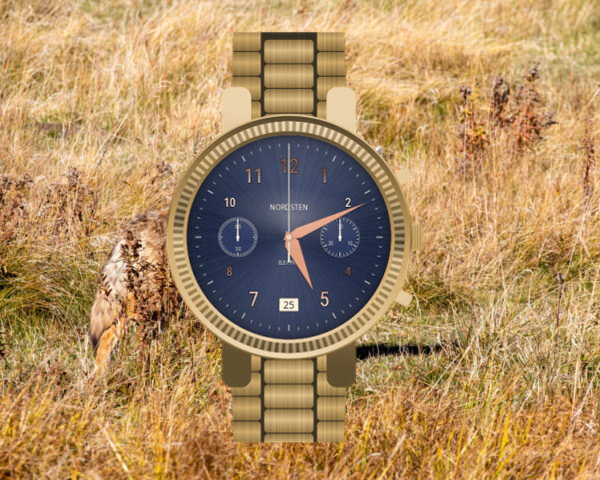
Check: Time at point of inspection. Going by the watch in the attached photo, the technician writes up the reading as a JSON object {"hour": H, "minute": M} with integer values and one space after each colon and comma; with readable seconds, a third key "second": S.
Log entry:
{"hour": 5, "minute": 11}
